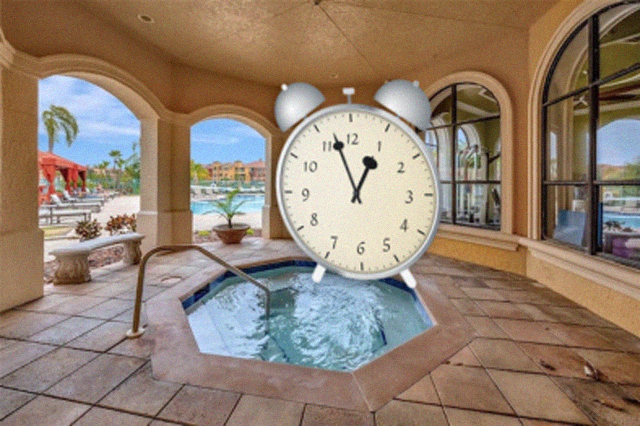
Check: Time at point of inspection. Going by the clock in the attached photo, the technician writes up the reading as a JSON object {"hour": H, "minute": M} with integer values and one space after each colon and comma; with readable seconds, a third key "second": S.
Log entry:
{"hour": 12, "minute": 57}
